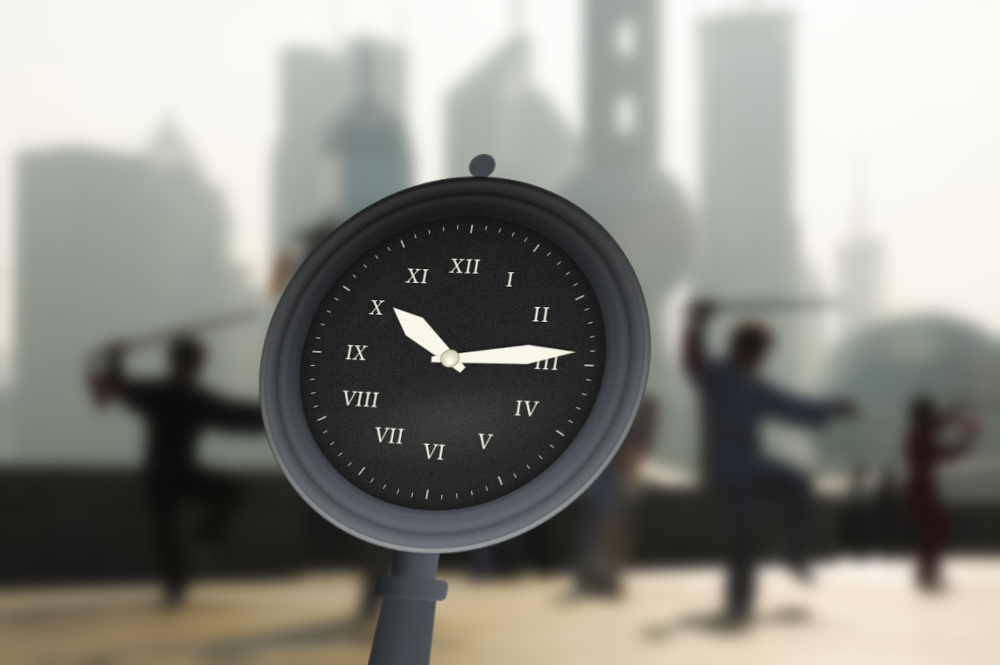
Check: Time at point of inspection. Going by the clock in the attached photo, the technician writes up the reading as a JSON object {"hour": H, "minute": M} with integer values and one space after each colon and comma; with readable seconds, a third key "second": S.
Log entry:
{"hour": 10, "minute": 14}
